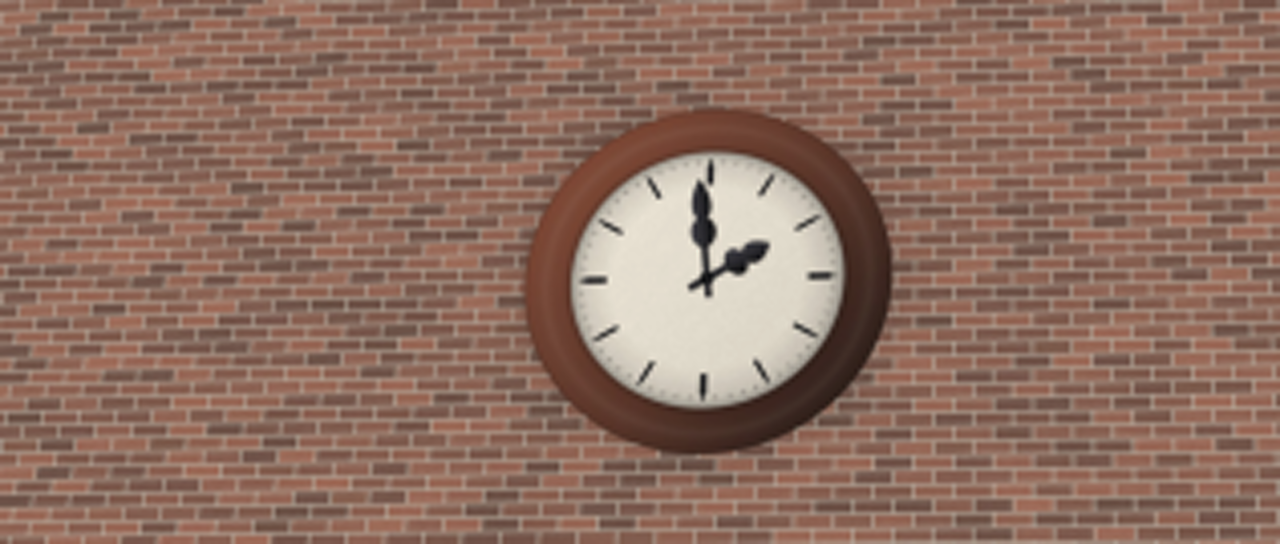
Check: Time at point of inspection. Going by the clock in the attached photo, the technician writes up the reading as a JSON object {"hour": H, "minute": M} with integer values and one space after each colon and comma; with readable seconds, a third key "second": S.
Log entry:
{"hour": 1, "minute": 59}
